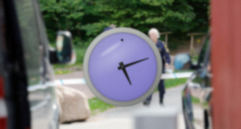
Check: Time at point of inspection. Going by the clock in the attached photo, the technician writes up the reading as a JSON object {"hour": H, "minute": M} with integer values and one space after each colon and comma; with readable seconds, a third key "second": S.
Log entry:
{"hour": 5, "minute": 12}
